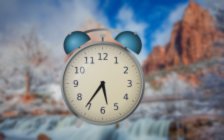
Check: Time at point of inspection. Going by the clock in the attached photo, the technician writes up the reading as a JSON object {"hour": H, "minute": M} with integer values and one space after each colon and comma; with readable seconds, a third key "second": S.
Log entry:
{"hour": 5, "minute": 36}
